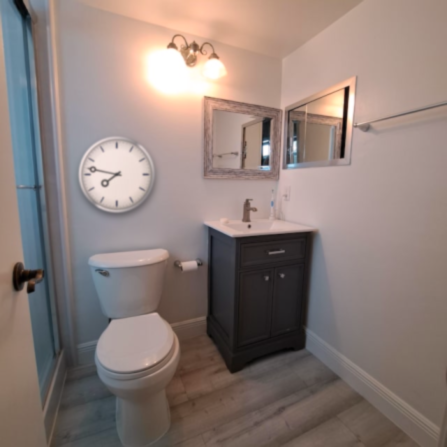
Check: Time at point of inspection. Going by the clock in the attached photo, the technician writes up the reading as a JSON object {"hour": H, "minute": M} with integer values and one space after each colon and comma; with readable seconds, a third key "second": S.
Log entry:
{"hour": 7, "minute": 47}
